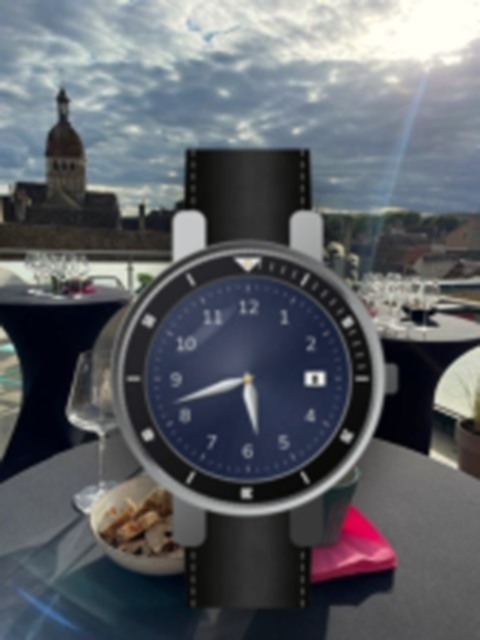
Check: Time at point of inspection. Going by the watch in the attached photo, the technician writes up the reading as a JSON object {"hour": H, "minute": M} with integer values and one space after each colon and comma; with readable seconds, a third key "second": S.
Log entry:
{"hour": 5, "minute": 42}
